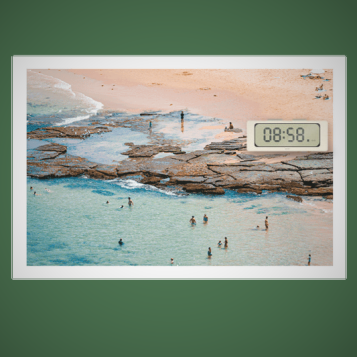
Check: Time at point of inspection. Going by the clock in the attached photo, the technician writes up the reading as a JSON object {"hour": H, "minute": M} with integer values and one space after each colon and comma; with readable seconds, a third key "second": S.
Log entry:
{"hour": 8, "minute": 58}
